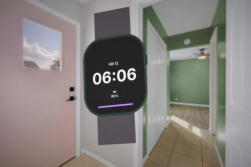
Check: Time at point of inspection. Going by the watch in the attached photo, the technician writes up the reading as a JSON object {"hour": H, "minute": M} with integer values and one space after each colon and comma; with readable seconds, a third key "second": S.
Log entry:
{"hour": 6, "minute": 6}
